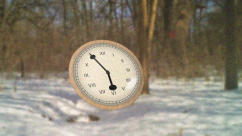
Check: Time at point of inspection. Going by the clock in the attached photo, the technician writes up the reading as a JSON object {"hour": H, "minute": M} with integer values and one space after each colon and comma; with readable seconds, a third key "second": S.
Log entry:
{"hour": 5, "minute": 55}
